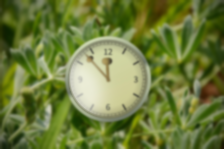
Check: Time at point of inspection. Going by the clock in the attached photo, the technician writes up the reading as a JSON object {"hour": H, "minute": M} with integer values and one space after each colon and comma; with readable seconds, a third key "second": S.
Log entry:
{"hour": 11, "minute": 53}
